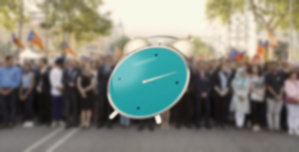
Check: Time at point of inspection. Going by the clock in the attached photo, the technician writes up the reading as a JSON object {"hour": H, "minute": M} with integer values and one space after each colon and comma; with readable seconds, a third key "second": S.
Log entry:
{"hour": 2, "minute": 11}
